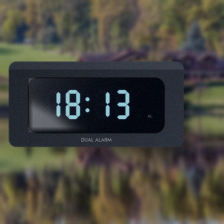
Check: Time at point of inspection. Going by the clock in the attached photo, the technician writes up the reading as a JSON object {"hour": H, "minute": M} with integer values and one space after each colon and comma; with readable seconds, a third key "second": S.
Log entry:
{"hour": 18, "minute": 13}
